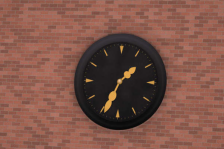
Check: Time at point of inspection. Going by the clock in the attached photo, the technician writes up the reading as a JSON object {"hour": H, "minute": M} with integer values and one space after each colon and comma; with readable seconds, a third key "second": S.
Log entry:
{"hour": 1, "minute": 34}
